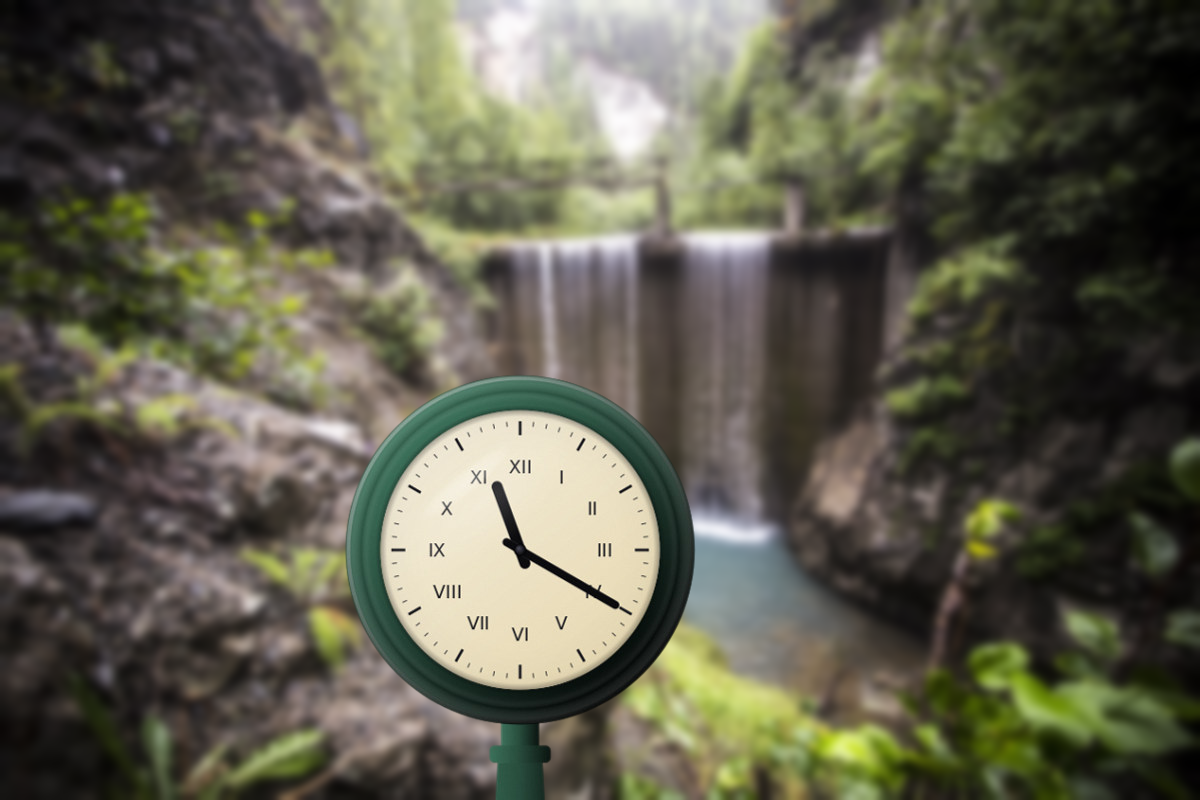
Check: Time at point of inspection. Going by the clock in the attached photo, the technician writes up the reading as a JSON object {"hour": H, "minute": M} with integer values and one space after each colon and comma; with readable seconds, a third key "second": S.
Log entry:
{"hour": 11, "minute": 20}
